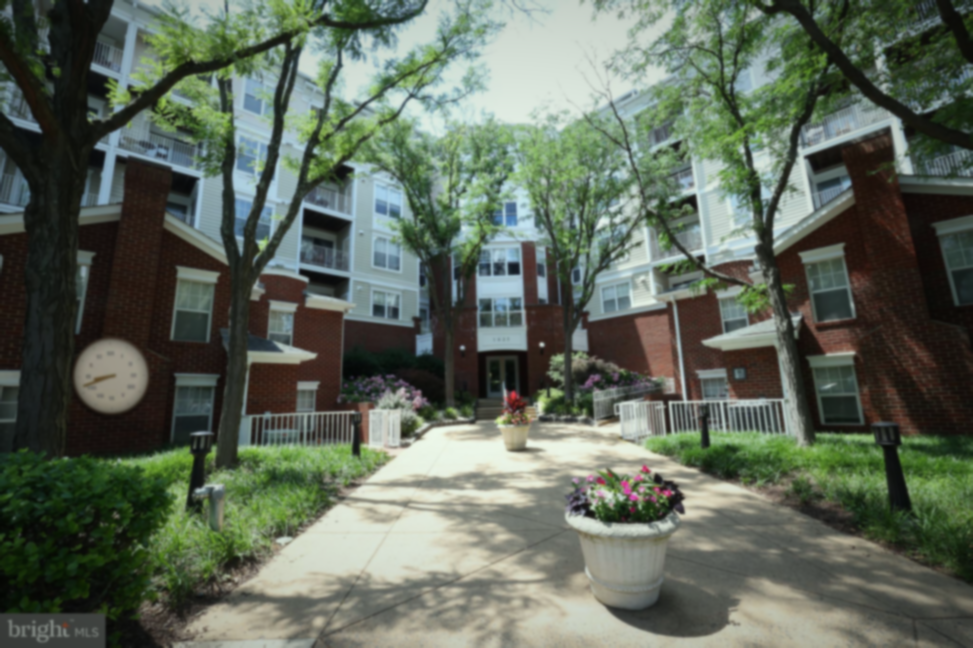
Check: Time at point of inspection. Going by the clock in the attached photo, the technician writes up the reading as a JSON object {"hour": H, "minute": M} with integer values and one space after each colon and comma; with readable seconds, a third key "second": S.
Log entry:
{"hour": 8, "minute": 42}
